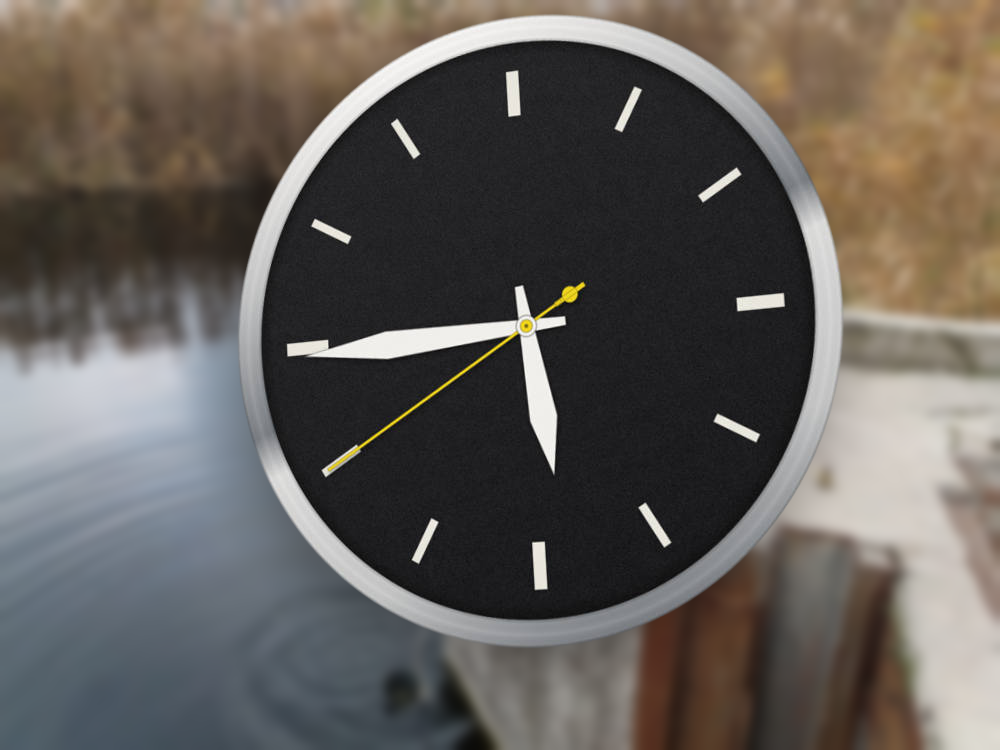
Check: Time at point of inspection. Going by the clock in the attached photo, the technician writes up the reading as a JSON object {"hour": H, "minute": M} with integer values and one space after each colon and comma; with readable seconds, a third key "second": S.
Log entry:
{"hour": 5, "minute": 44, "second": 40}
